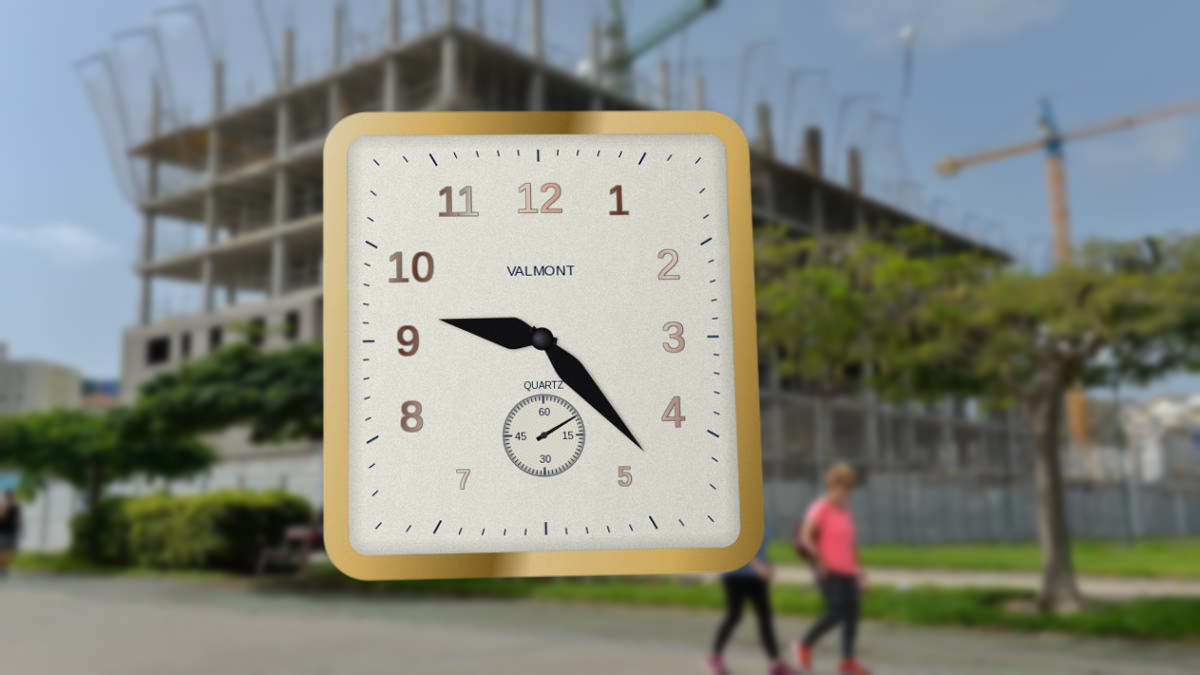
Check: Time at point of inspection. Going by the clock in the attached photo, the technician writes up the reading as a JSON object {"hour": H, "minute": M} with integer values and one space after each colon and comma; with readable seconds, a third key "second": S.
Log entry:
{"hour": 9, "minute": 23, "second": 10}
